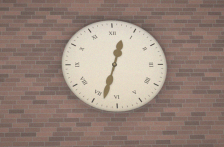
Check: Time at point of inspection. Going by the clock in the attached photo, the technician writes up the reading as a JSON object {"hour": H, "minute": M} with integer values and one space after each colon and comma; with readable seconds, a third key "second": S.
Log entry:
{"hour": 12, "minute": 33}
